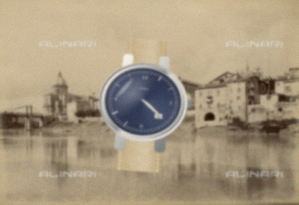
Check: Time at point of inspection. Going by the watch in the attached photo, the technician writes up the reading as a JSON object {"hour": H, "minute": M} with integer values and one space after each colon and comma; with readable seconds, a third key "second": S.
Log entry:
{"hour": 4, "minute": 22}
